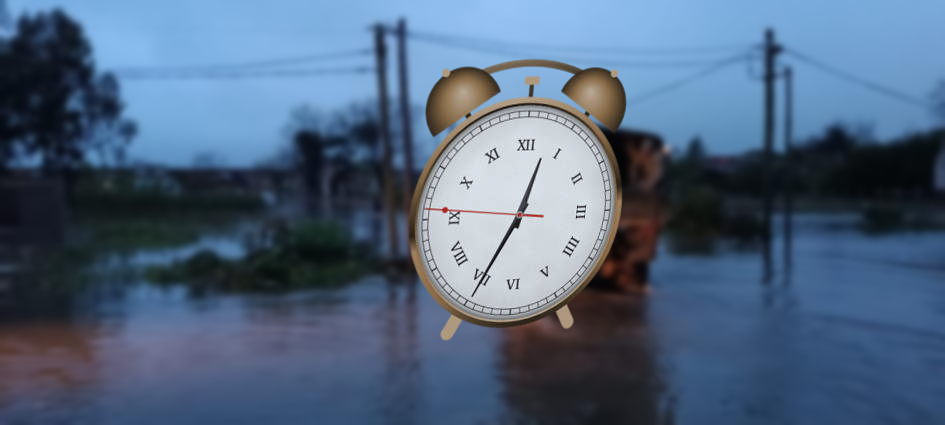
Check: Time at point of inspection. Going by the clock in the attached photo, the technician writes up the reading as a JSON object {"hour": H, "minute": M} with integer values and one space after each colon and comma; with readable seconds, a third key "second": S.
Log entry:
{"hour": 12, "minute": 34, "second": 46}
